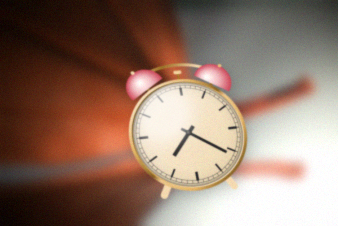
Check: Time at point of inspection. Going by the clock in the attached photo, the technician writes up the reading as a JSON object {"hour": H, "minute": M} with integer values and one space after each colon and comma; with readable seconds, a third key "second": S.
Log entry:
{"hour": 7, "minute": 21}
